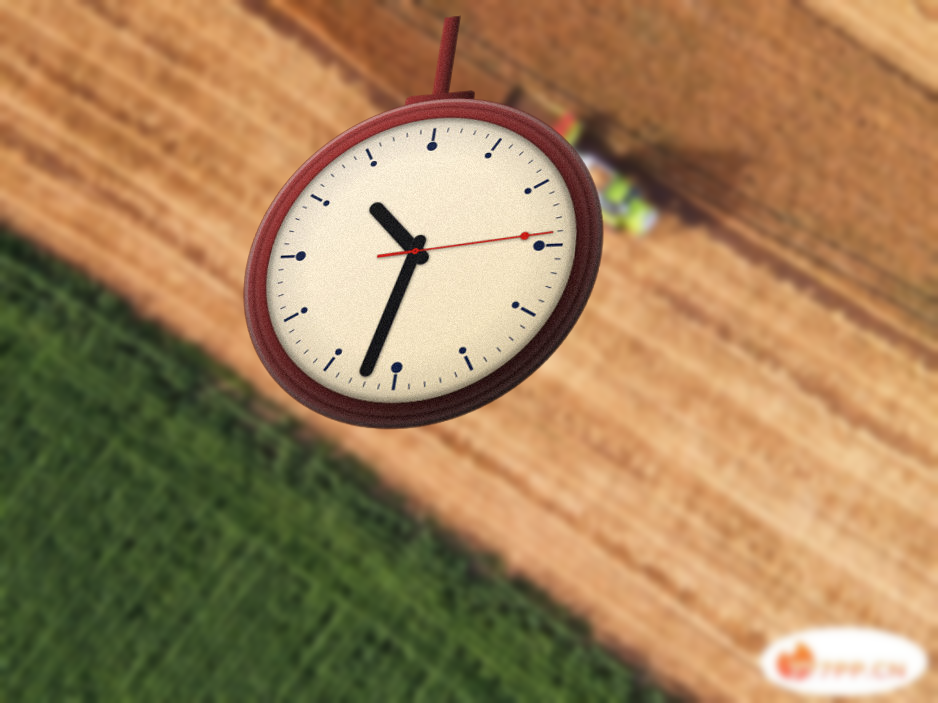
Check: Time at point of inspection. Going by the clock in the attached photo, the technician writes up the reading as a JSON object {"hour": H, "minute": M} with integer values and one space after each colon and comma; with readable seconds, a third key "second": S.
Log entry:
{"hour": 10, "minute": 32, "second": 14}
